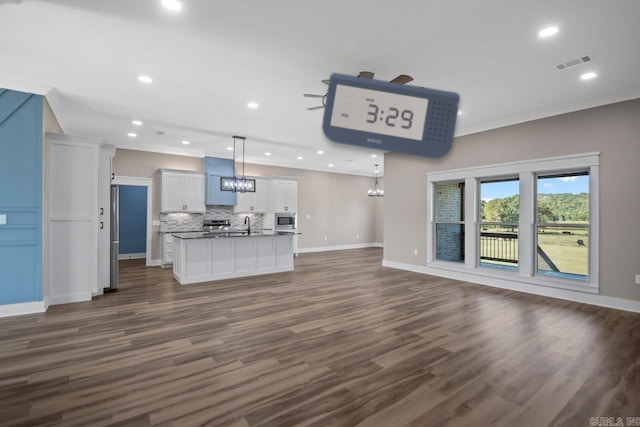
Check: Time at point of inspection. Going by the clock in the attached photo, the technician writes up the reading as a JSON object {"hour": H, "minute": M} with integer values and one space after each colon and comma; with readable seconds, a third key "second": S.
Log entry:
{"hour": 3, "minute": 29}
